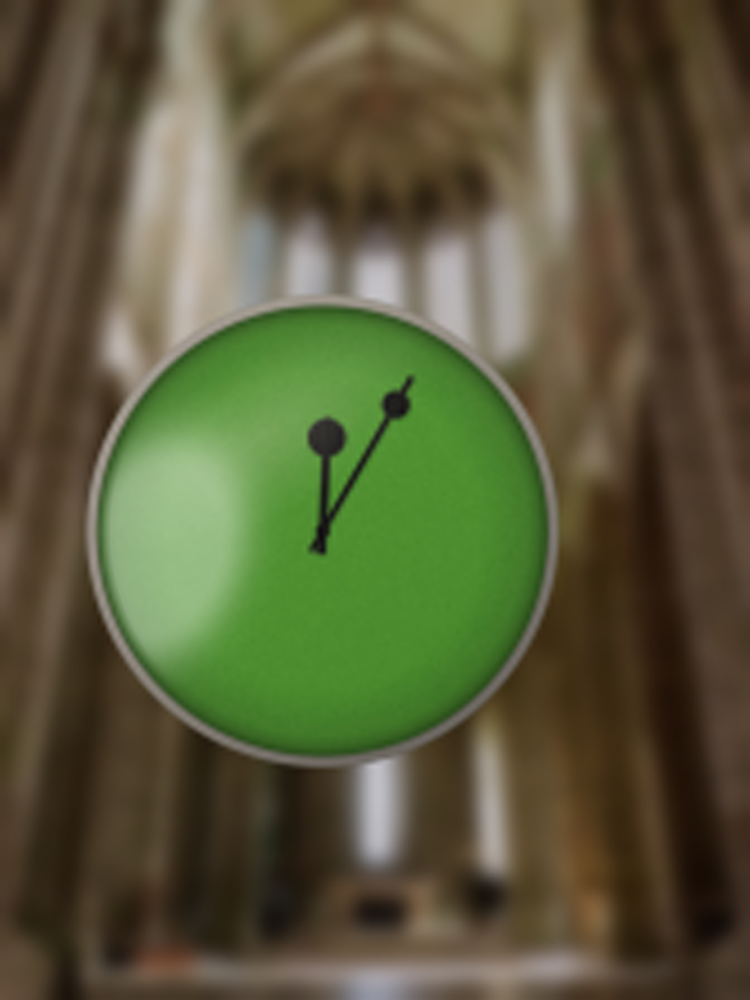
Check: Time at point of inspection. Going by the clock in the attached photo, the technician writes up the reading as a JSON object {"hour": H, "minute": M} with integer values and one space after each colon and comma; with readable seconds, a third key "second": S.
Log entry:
{"hour": 12, "minute": 5}
